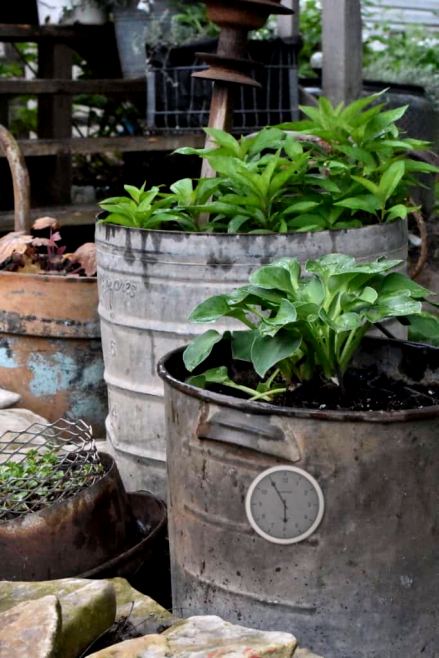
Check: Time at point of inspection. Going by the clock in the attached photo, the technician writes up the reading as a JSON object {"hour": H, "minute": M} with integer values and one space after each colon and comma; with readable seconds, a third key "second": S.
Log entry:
{"hour": 5, "minute": 55}
